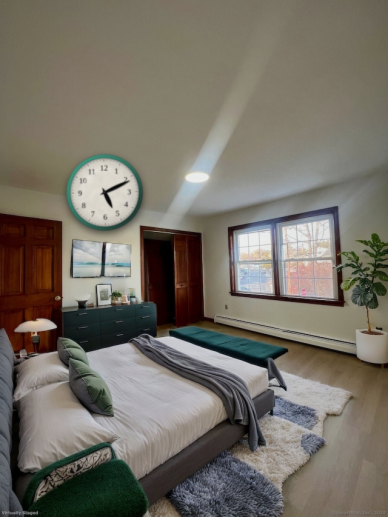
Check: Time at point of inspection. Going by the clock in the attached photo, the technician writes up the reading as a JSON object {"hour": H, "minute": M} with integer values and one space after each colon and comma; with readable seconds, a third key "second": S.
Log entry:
{"hour": 5, "minute": 11}
